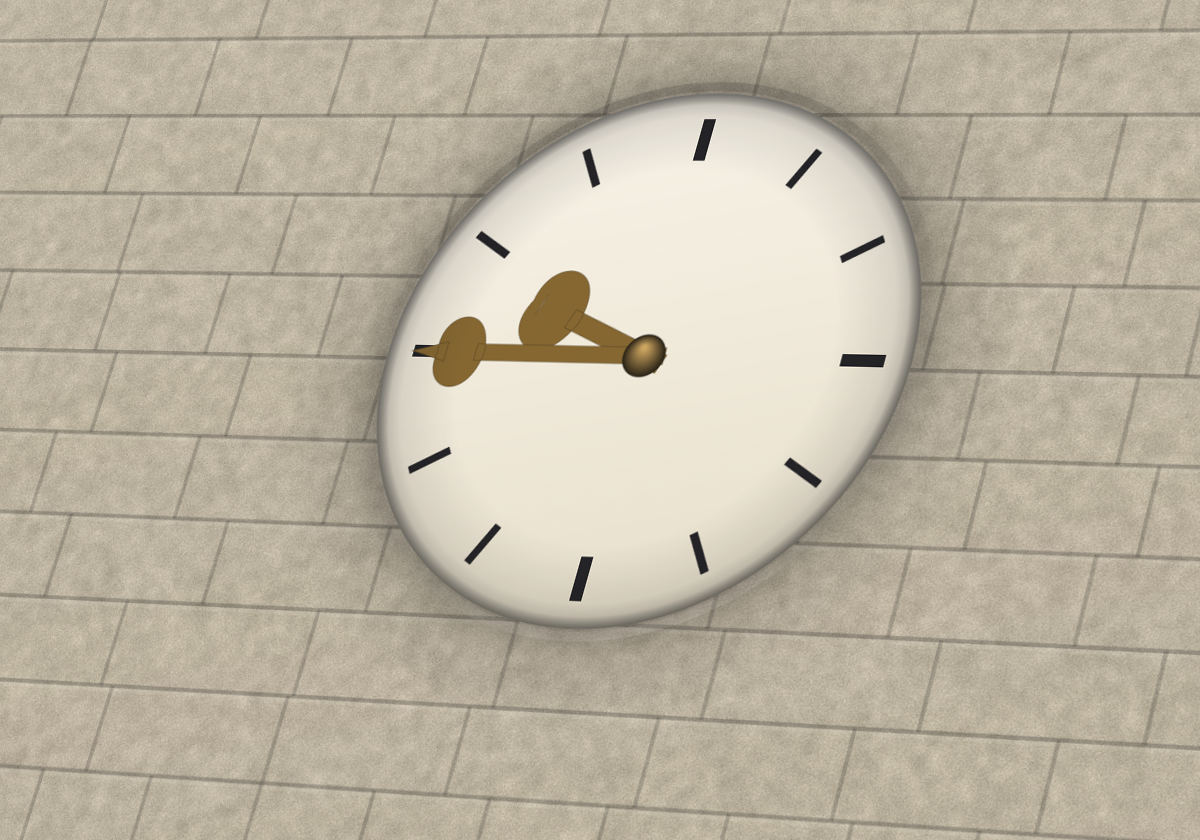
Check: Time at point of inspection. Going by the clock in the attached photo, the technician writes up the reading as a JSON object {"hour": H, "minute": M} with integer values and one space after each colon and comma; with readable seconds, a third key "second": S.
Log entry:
{"hour": 9, "minute": 45}
